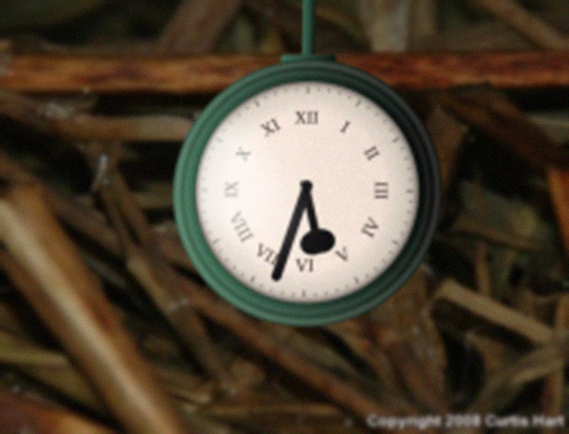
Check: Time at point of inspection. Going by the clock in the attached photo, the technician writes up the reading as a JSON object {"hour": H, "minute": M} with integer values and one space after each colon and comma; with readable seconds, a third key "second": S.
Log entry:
{"hour": 5, "minute": 33}
